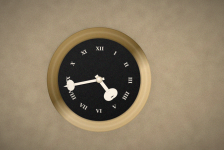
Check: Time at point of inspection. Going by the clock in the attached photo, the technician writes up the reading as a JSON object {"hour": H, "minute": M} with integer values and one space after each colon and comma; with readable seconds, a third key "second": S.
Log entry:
{"hour": 4, "minute": 43}
